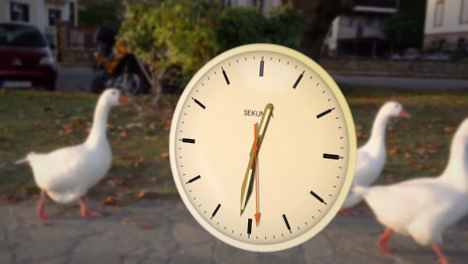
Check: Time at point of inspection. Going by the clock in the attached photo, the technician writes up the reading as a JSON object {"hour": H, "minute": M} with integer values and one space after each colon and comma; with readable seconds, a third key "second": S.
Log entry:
{"hour": 12, "minute": 31, "second": 29}
